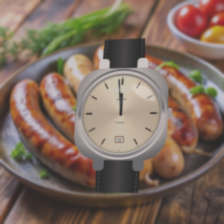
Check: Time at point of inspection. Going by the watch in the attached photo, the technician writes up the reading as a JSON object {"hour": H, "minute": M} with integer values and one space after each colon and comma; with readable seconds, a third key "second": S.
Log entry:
{"hour": 11, "minute": 59}
